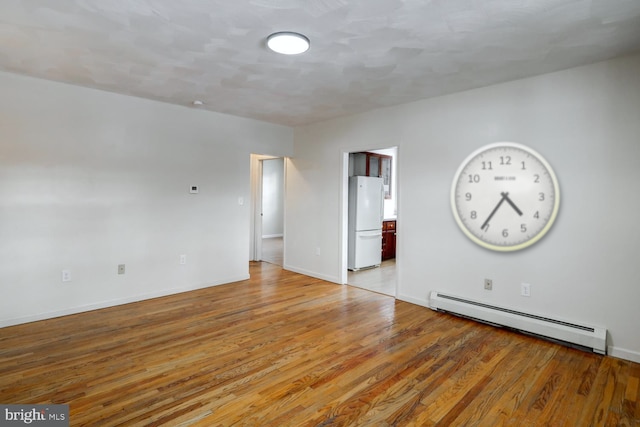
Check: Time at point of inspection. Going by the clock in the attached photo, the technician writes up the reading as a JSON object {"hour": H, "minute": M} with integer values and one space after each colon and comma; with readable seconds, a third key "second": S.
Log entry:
{"hour": 4, "minute": 36}
